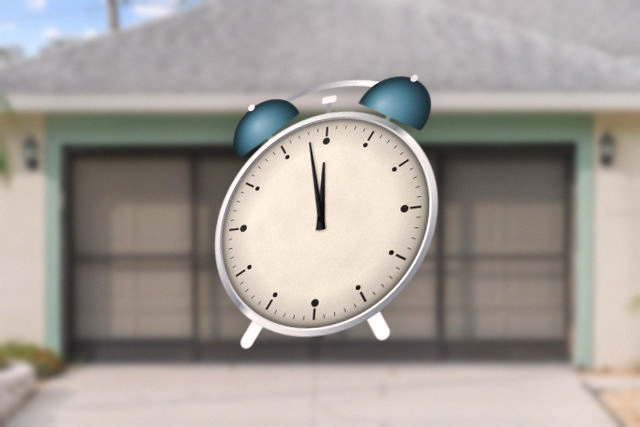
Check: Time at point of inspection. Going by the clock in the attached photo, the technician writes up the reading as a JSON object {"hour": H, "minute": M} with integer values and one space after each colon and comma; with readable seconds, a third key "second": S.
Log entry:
{"hour": 11, "minute": 58}
